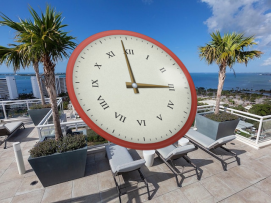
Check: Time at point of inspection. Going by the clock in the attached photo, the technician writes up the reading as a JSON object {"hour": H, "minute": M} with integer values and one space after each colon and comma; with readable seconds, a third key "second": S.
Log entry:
{"hour": 2, "minute": 59}
